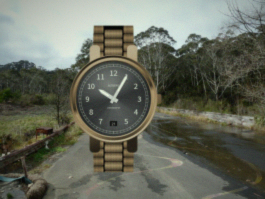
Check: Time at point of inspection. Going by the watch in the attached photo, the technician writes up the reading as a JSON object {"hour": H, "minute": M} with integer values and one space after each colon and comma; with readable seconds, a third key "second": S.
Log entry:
{"hour": 10, "minute": 5}
